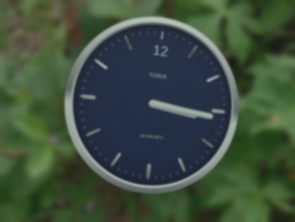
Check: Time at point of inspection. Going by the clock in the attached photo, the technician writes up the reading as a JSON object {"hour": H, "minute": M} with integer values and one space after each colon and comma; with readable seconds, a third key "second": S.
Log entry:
{"hour": 3, "minute": 16}
